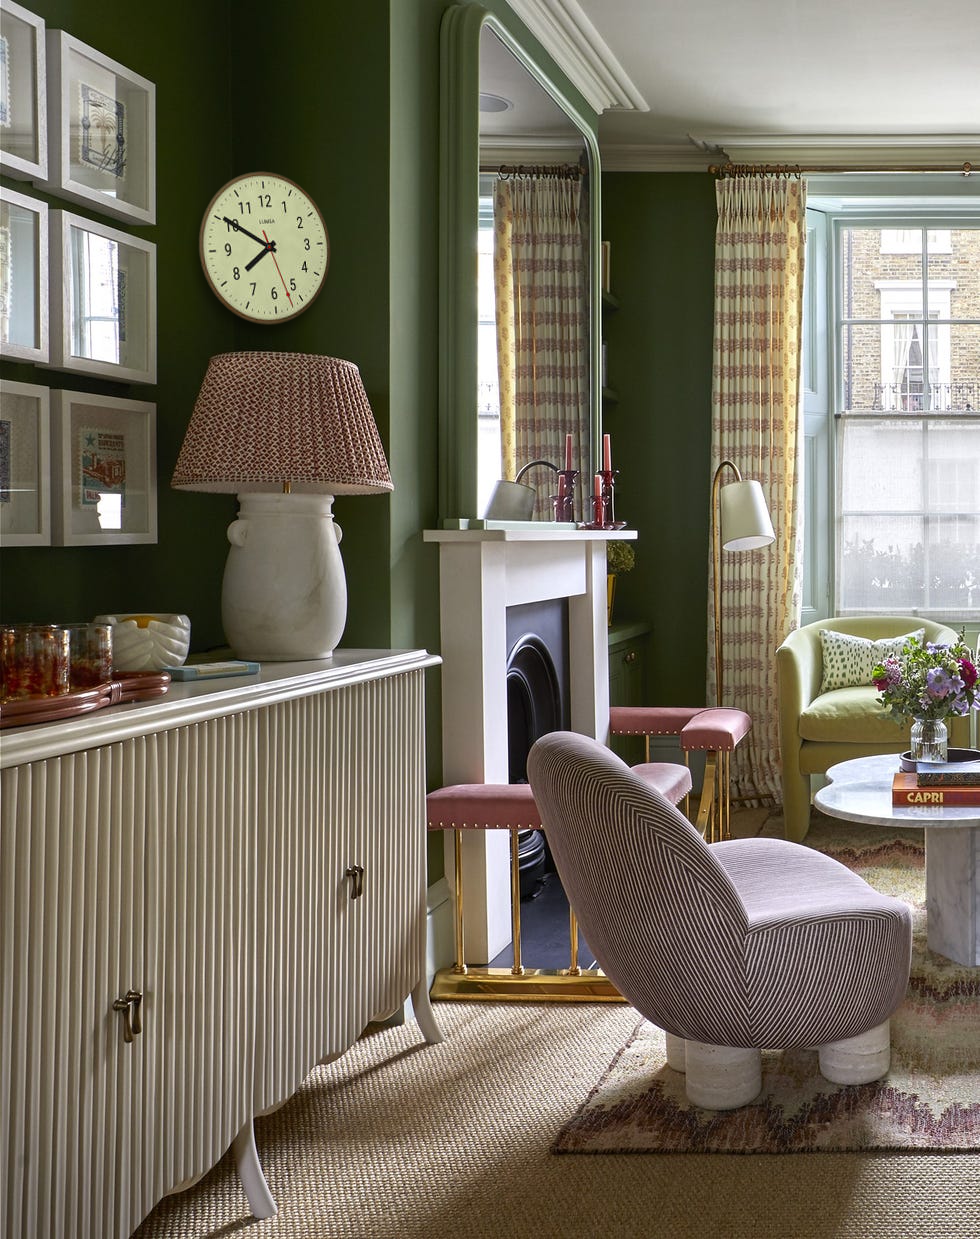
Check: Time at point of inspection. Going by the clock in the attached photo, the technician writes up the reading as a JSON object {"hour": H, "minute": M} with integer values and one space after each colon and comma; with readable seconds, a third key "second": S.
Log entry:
{"hour": 7, "minute": 50, "second": 27}
